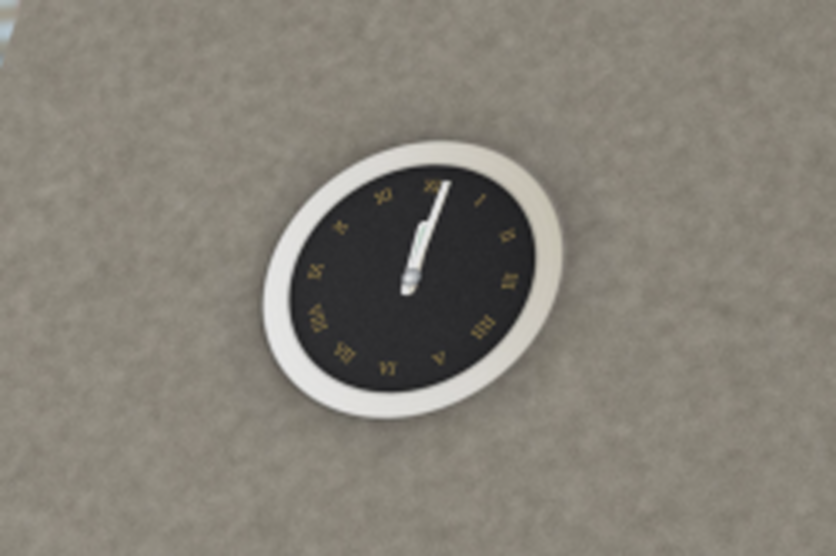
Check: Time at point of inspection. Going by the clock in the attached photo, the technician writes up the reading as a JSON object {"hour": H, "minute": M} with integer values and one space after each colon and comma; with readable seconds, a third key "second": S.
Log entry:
{"hour": 12, "minute": 1}
